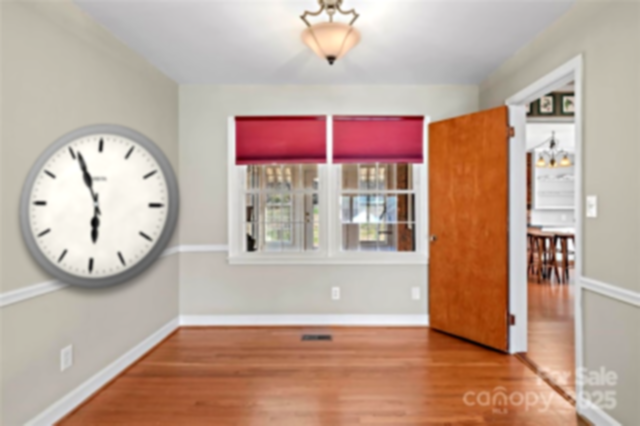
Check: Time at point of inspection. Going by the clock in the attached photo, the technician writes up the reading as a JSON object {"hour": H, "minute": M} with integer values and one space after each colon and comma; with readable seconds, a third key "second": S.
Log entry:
{"hour": 5, "minute": 56}
